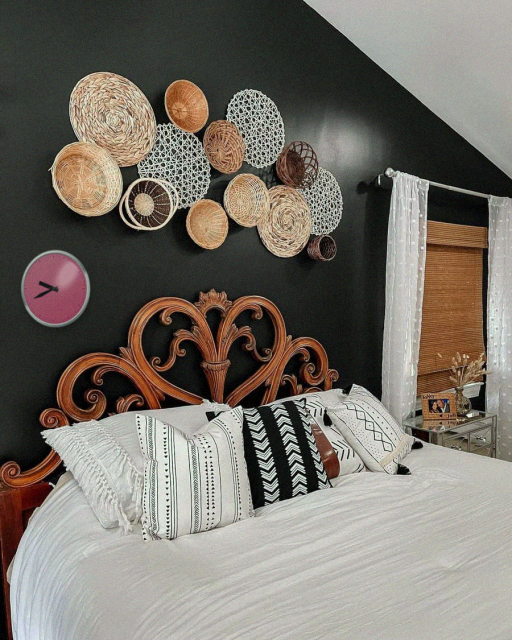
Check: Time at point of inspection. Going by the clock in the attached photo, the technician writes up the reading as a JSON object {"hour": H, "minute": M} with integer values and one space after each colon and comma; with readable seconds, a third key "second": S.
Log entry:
{"hour": 9, "minute": 41}
